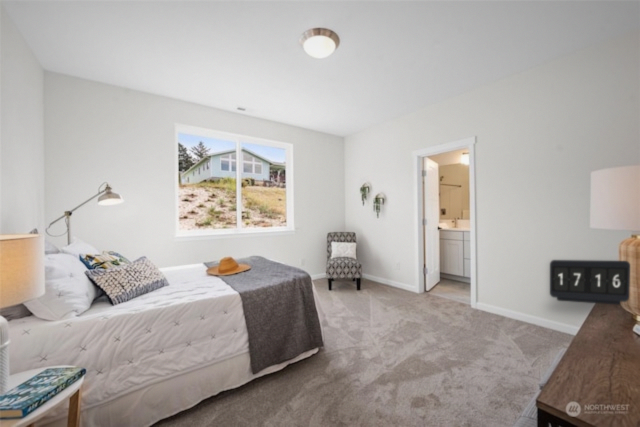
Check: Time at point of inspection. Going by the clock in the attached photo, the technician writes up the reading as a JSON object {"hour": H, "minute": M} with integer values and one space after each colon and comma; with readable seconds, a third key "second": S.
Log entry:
{"hour": 17, "minute": 16}
